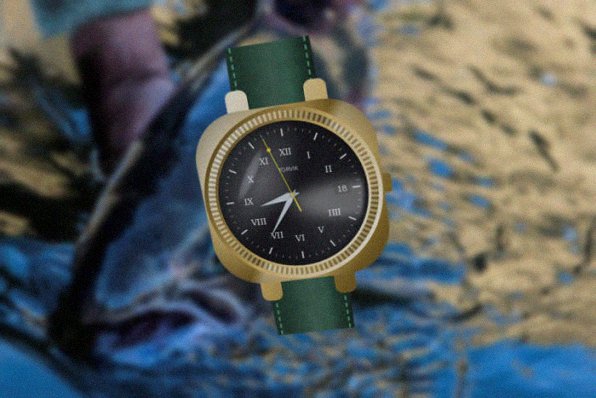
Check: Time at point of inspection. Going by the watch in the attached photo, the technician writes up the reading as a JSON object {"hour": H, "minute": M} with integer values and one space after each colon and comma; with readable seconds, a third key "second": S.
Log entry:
{"hour": 8, "minute": 35, "second": 57}
